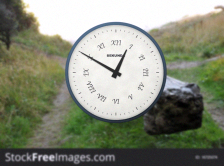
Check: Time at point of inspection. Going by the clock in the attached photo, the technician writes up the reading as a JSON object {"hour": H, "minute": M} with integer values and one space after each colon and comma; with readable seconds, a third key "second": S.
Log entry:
{"hour": 12, "minute": 50}
